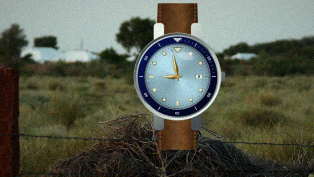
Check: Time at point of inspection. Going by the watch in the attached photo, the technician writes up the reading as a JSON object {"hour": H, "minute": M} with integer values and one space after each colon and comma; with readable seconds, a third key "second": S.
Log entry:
{"hour": 8, "minute": 58}
